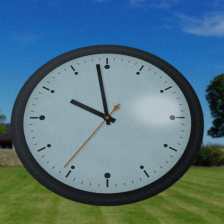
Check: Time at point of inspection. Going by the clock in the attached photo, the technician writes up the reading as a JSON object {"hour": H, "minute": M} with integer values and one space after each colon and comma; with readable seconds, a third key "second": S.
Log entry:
{"hour": 9, "minute": 58, "second": 36}
